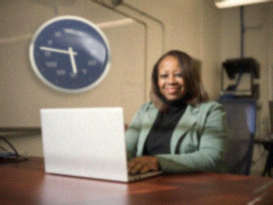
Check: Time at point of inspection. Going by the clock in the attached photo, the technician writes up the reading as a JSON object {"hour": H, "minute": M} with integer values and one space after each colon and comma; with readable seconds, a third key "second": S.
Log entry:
{"hour": 5, "minute": 47}
